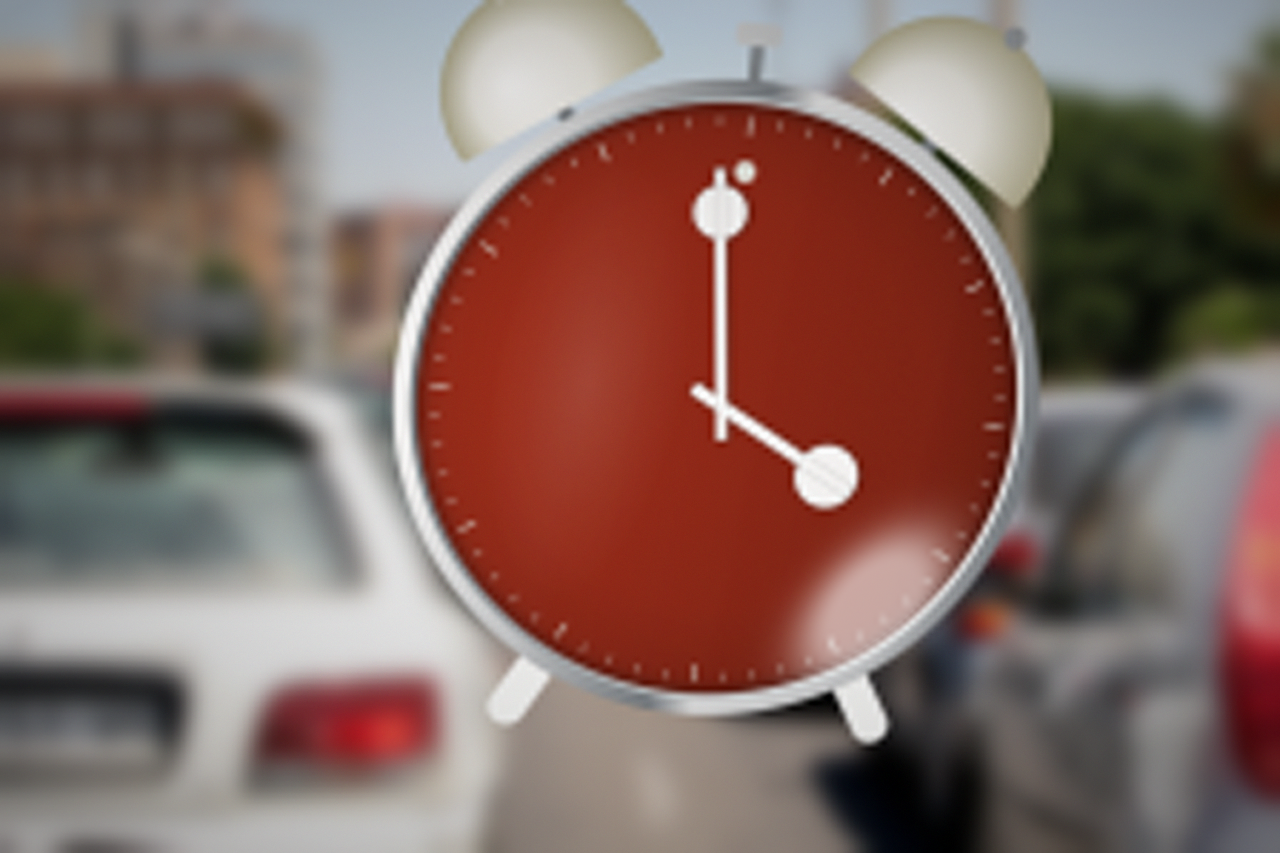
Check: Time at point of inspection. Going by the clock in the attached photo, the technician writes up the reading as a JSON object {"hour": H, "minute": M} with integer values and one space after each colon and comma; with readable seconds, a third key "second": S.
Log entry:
{"hour": 3, "minute": 59}
